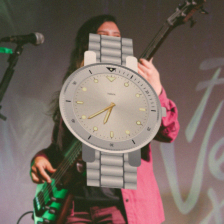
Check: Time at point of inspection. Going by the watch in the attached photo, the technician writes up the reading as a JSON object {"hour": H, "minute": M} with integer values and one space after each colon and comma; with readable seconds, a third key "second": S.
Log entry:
{"hour": 6, "minute": 39}
